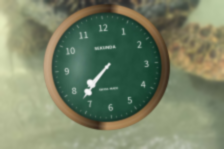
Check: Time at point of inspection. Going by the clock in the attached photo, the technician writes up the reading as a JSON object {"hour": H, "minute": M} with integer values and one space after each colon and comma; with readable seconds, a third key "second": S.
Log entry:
{"hour": 7, "minute": 37}
